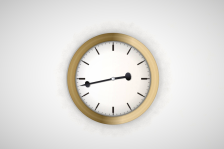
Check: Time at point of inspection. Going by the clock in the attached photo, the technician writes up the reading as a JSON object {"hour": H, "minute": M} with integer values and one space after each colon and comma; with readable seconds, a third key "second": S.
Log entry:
{"hour": 2, "minute": 43}
